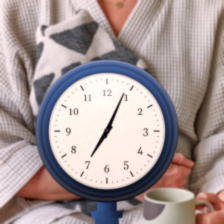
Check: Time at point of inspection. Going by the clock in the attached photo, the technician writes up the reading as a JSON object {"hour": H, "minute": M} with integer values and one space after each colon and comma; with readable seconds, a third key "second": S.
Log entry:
{"hour": 7, "minute": 4}
